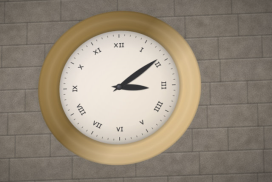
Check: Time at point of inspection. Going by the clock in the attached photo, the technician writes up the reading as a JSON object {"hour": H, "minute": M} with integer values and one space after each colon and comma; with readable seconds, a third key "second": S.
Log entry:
{"hour": 3, "minute": 9}
